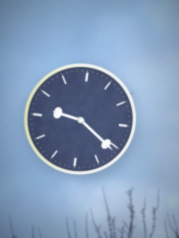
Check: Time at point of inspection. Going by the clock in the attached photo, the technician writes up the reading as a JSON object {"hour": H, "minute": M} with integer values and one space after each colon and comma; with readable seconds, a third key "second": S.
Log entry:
{"hour": 9, "minute": 21}
